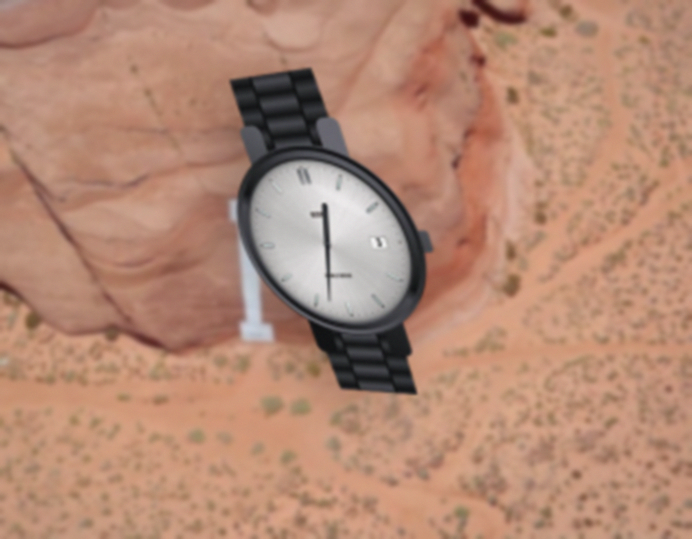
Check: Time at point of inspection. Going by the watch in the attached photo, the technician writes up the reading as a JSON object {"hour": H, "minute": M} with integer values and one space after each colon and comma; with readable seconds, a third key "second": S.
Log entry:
{"hour": 12, "minute": 33}
